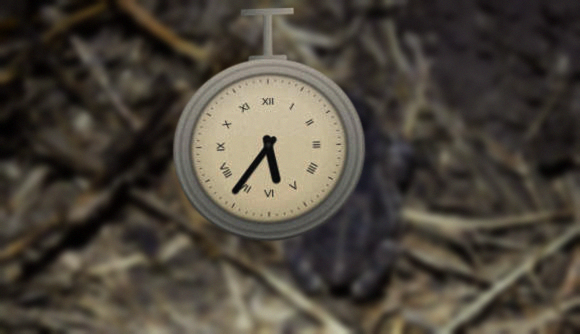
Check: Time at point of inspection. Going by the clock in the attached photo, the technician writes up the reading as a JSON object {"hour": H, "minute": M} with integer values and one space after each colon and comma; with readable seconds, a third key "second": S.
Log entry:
{"hour": 5, "minute": 36}
